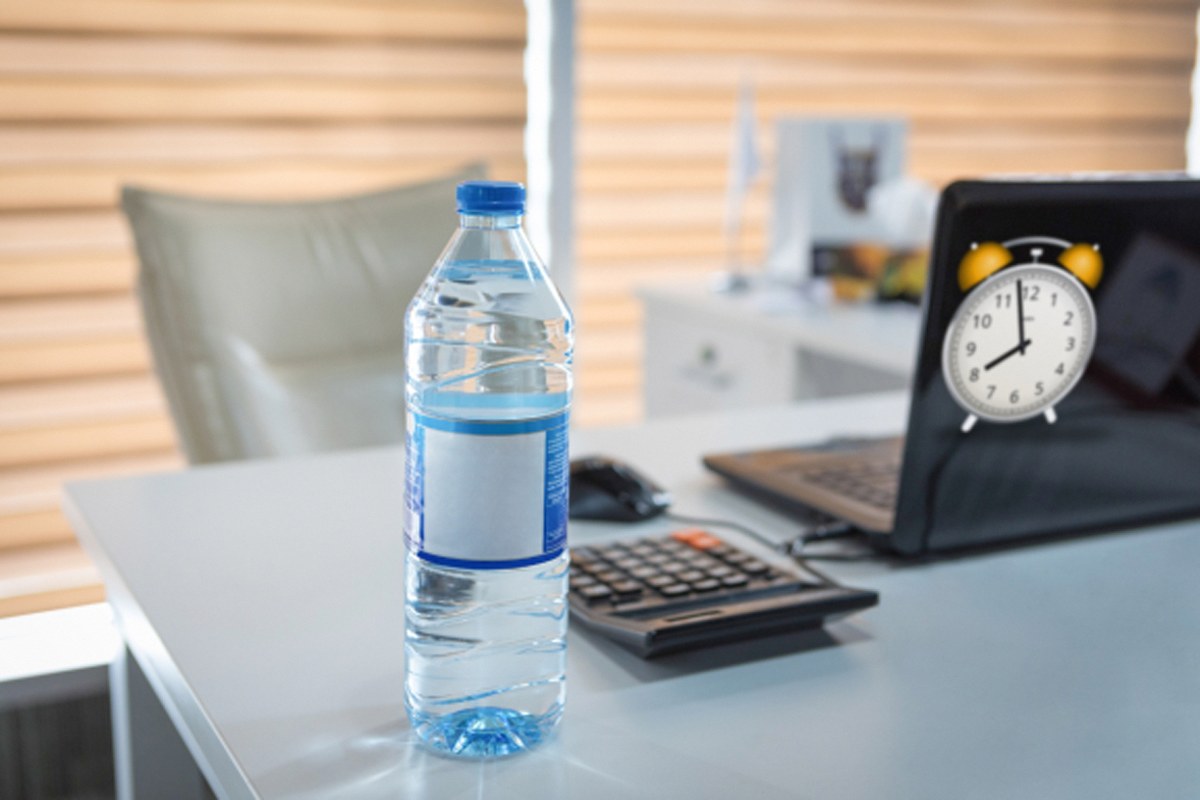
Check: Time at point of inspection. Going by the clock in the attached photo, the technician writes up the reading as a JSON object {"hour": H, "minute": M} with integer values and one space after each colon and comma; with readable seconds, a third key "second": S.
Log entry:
{"hour": 7, "minute": 58}
